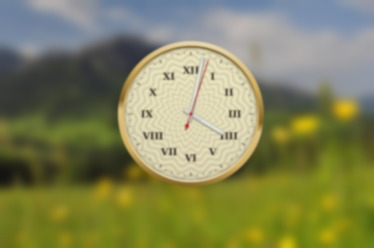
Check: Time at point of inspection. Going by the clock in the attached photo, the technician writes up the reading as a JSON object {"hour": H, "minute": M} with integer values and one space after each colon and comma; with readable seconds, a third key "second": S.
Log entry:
{"hour": 4, "minute": 2, "second": 3}
